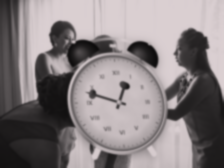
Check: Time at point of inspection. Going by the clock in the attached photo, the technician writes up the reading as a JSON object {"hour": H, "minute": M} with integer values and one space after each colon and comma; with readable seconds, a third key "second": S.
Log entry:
{"hour": 12, "minute": 48}
